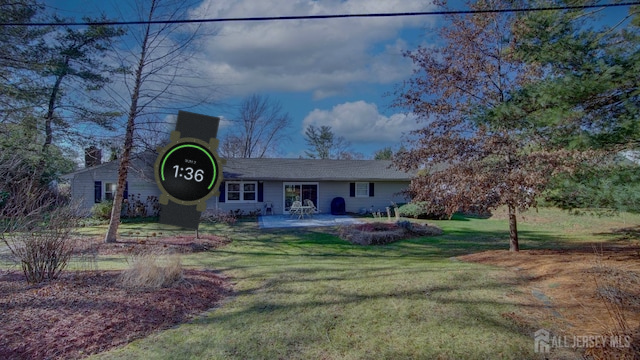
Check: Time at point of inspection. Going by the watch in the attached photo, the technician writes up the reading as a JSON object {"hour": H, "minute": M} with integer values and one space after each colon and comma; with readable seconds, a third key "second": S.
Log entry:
{"hour": 1, "minute": 36}
